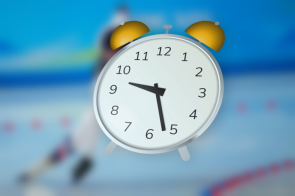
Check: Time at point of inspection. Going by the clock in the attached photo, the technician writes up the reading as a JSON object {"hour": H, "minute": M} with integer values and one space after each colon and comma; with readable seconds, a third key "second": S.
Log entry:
{"hour": 9, "minute": 27}
